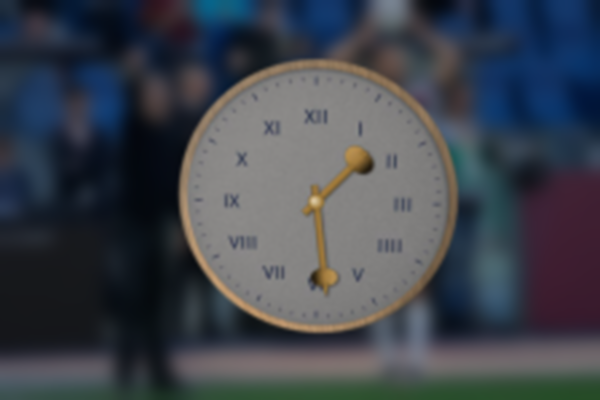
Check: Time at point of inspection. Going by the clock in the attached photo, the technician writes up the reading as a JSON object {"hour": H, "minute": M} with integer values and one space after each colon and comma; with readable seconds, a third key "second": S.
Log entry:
{"hour": 1, "minute": 29}
